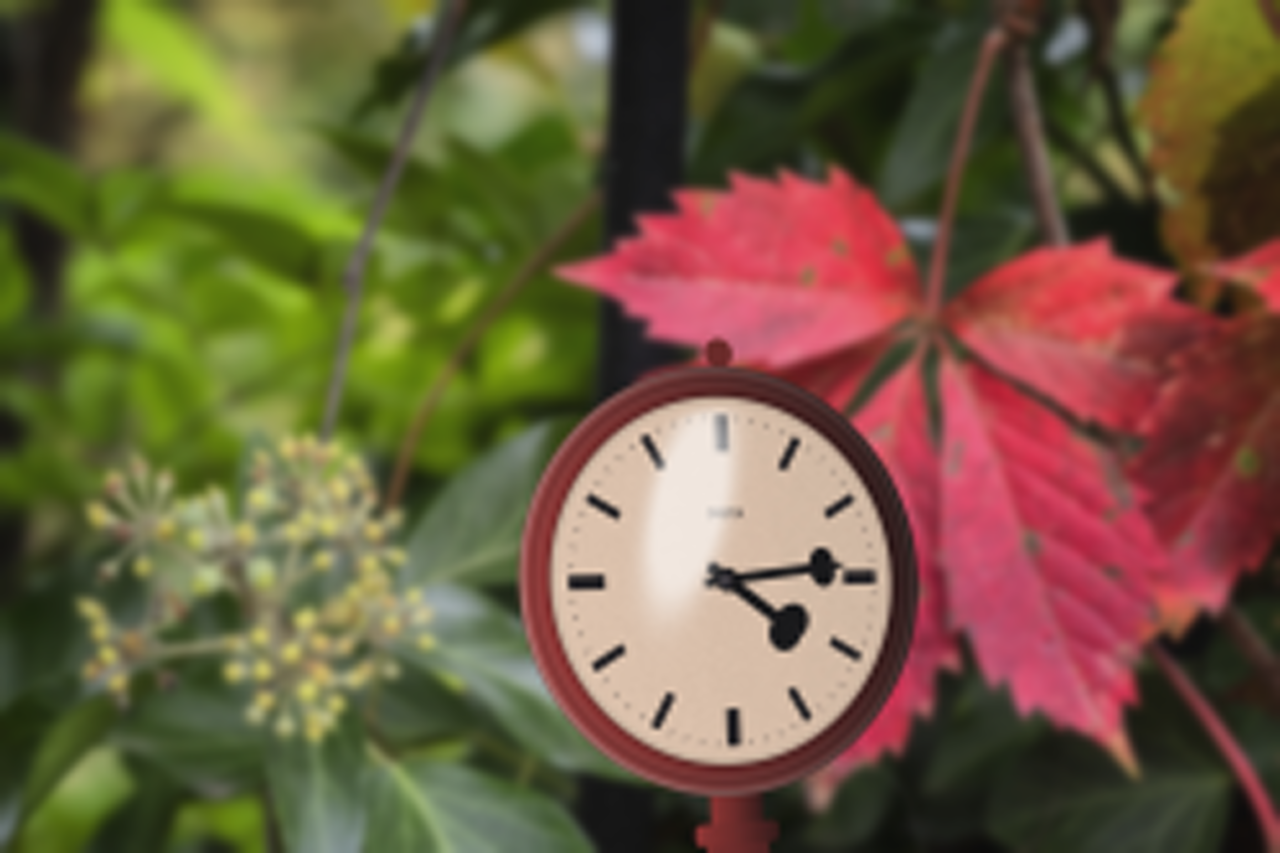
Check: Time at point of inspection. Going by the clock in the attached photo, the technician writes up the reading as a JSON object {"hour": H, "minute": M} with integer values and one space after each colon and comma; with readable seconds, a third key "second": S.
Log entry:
{"hour": 4, "minute": 14}
